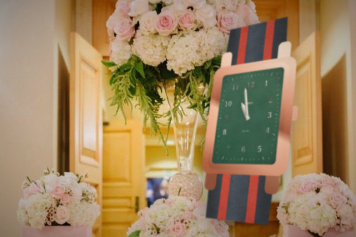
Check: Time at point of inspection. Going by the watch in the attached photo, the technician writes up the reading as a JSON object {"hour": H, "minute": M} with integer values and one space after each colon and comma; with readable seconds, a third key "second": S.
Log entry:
{"hour": 10, "minute": 58}
